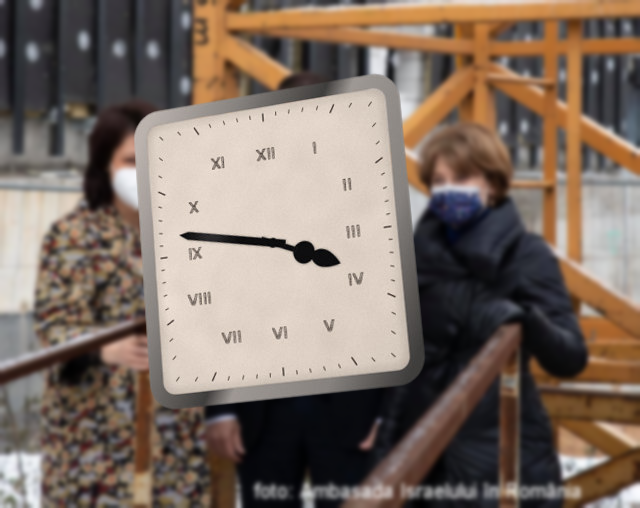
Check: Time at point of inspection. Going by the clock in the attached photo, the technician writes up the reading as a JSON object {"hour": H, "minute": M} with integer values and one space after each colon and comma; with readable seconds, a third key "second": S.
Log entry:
{"hour": 3, "minute": 47}
